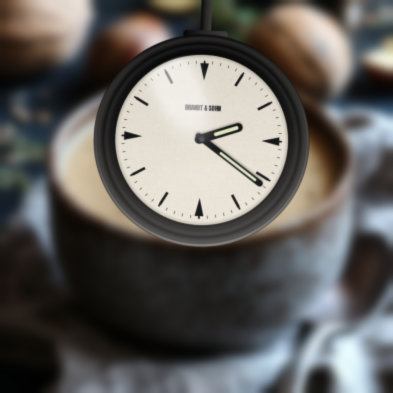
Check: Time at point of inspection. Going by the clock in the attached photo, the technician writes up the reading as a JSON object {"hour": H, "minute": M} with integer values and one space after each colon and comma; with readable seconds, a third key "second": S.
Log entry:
{"hour": 2, "minute": 21}
